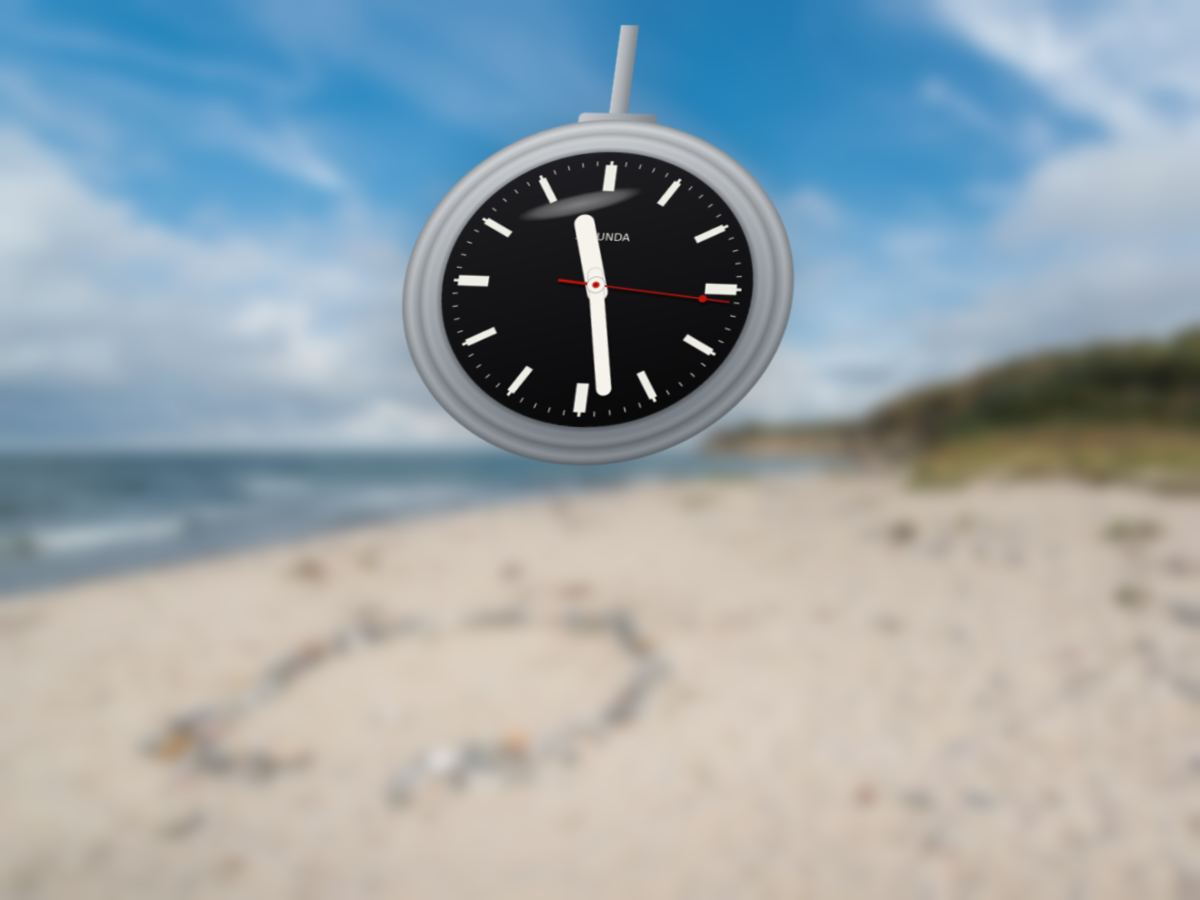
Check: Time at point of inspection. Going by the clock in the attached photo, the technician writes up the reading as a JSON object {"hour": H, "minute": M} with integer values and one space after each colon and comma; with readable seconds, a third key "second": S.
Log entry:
{"hour": 11, "minute": 28, "second": 16}
